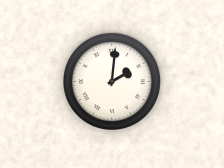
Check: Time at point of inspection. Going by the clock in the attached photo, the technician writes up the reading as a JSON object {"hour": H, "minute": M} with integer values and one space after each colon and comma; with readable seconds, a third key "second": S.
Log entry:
{"hour": 2, "minute": 1}
